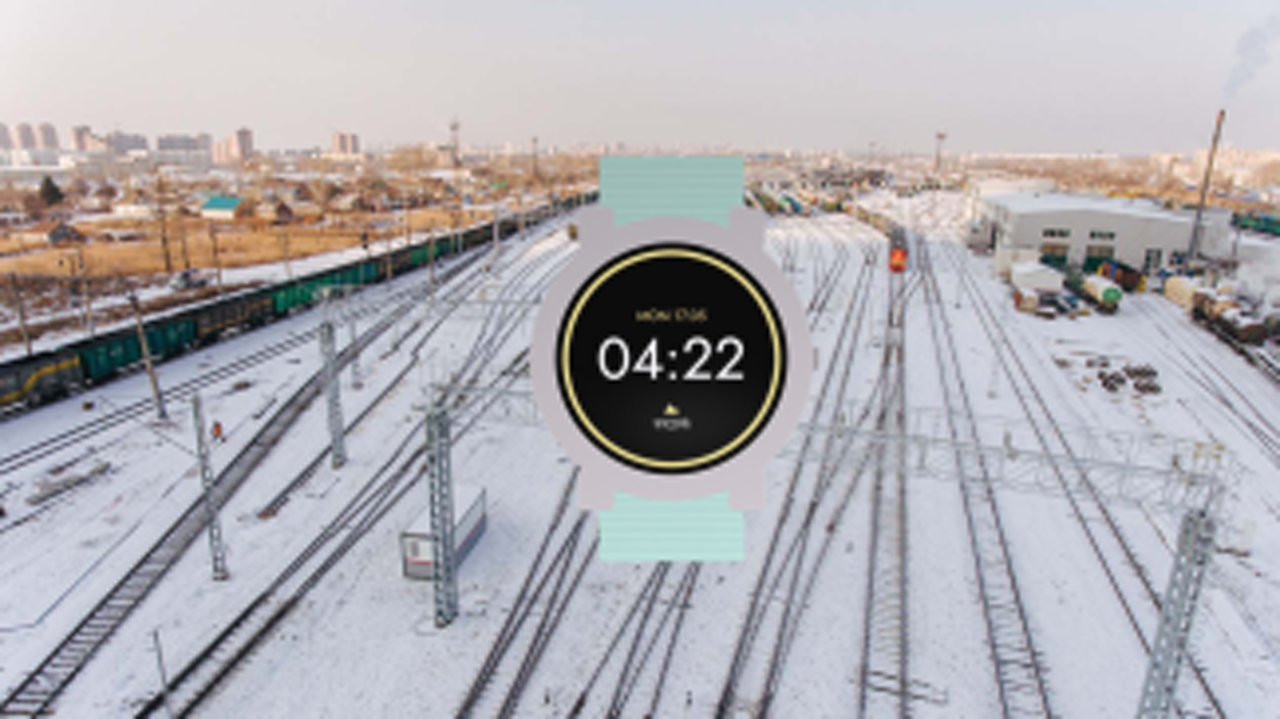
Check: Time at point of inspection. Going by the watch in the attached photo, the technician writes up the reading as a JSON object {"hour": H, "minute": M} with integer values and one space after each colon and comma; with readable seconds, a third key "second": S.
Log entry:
{"hour": 4, "minute": 22}
